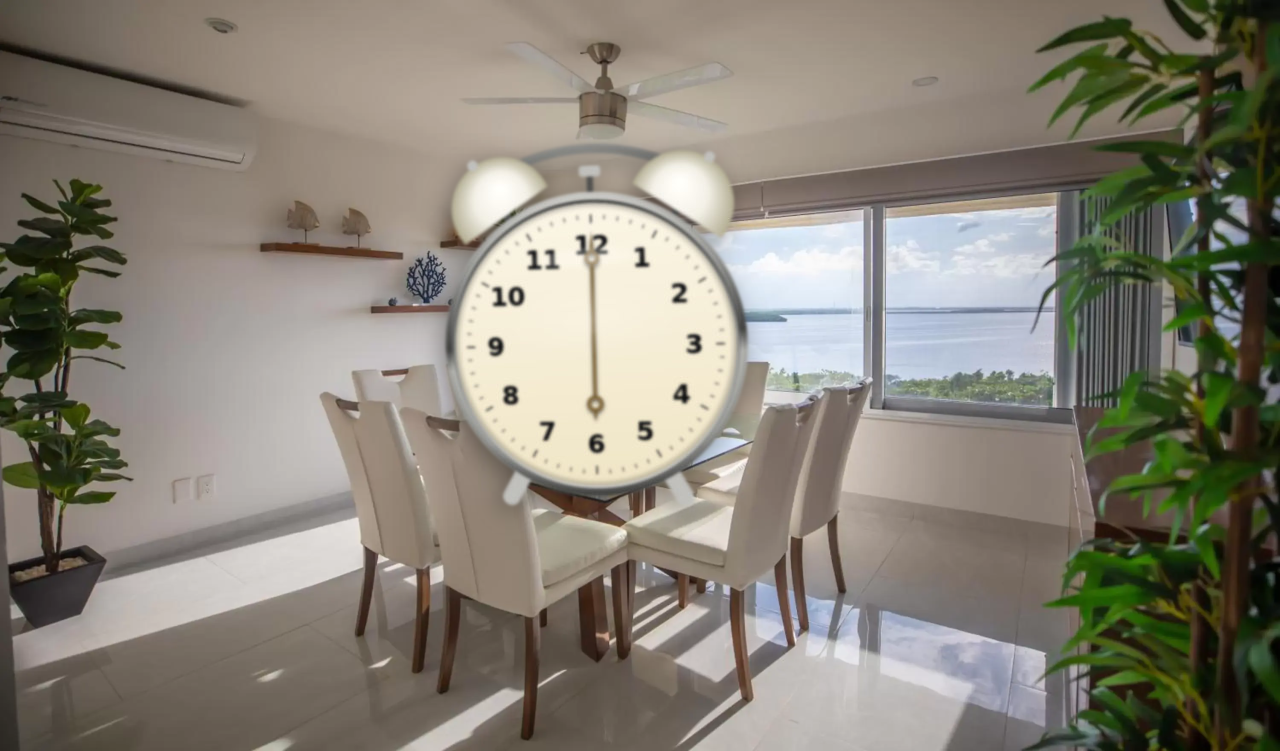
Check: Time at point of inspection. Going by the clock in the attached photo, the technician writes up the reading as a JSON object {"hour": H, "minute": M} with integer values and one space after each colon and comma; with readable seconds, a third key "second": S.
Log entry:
{"hour": 6, "minute": 0}
